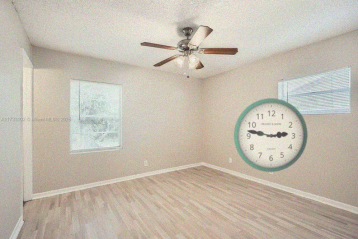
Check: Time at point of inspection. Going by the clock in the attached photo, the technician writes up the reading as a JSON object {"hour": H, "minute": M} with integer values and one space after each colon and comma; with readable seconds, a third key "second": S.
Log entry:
{"hour": 2, "minute": 47}
